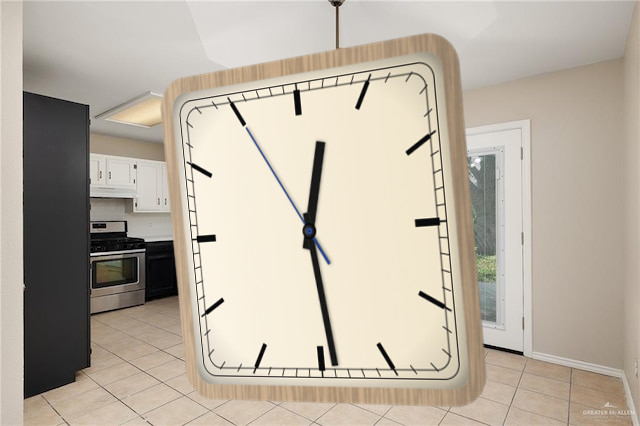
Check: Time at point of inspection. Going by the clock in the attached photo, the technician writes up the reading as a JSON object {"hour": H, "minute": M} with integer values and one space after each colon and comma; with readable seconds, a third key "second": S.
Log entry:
{"hour": 12, "minute": 28, "second": 55}
